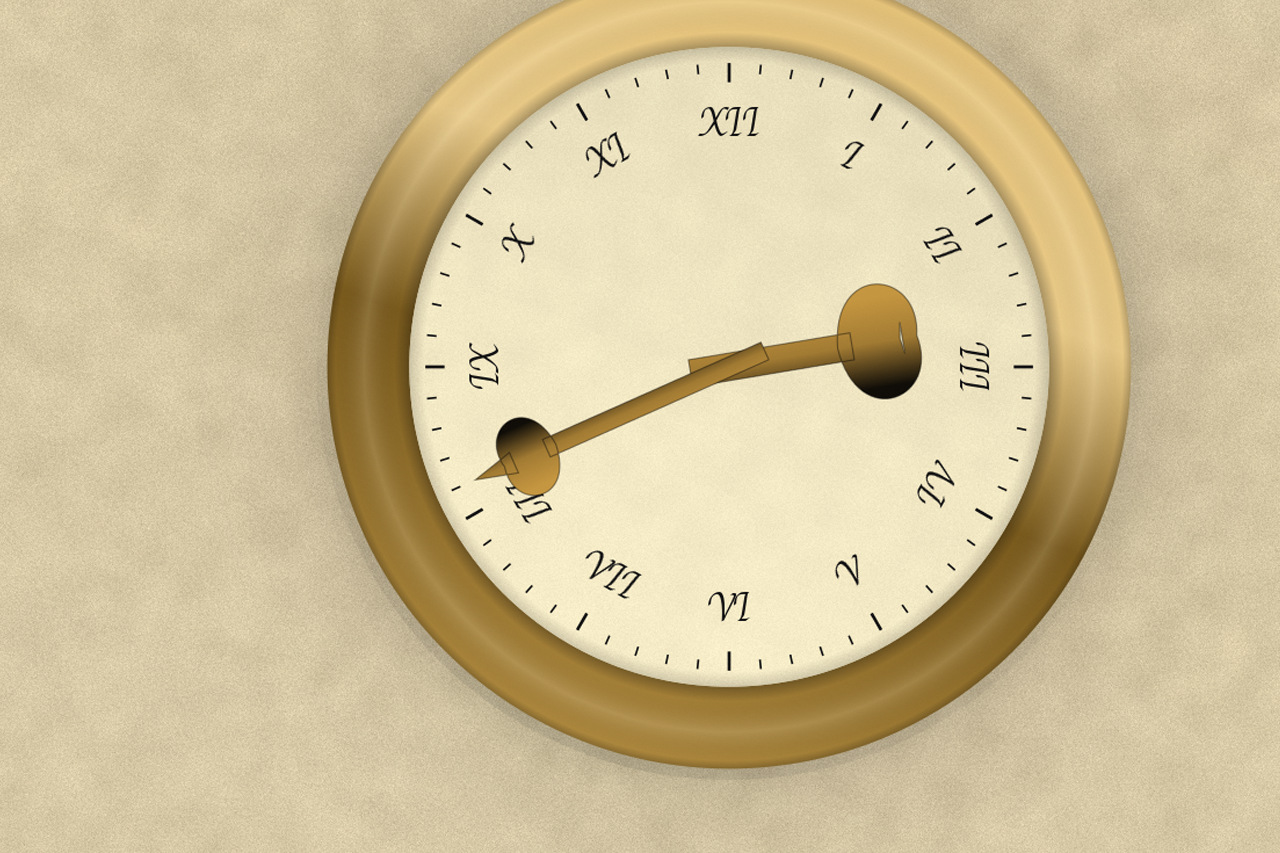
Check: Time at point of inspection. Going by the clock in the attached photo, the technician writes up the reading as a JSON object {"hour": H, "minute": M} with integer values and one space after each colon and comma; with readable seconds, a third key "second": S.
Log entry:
{"hour": 2, "minute": 41}
